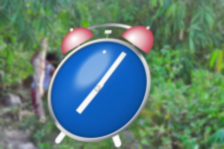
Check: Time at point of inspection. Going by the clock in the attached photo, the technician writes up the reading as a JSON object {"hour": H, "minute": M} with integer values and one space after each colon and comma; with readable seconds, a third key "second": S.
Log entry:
{"hour": 7, "minute": 5}
